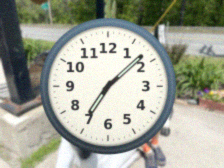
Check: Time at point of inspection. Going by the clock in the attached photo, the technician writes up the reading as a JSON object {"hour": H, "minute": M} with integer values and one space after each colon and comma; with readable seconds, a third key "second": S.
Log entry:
{"hour": 7, "minute": 8}
